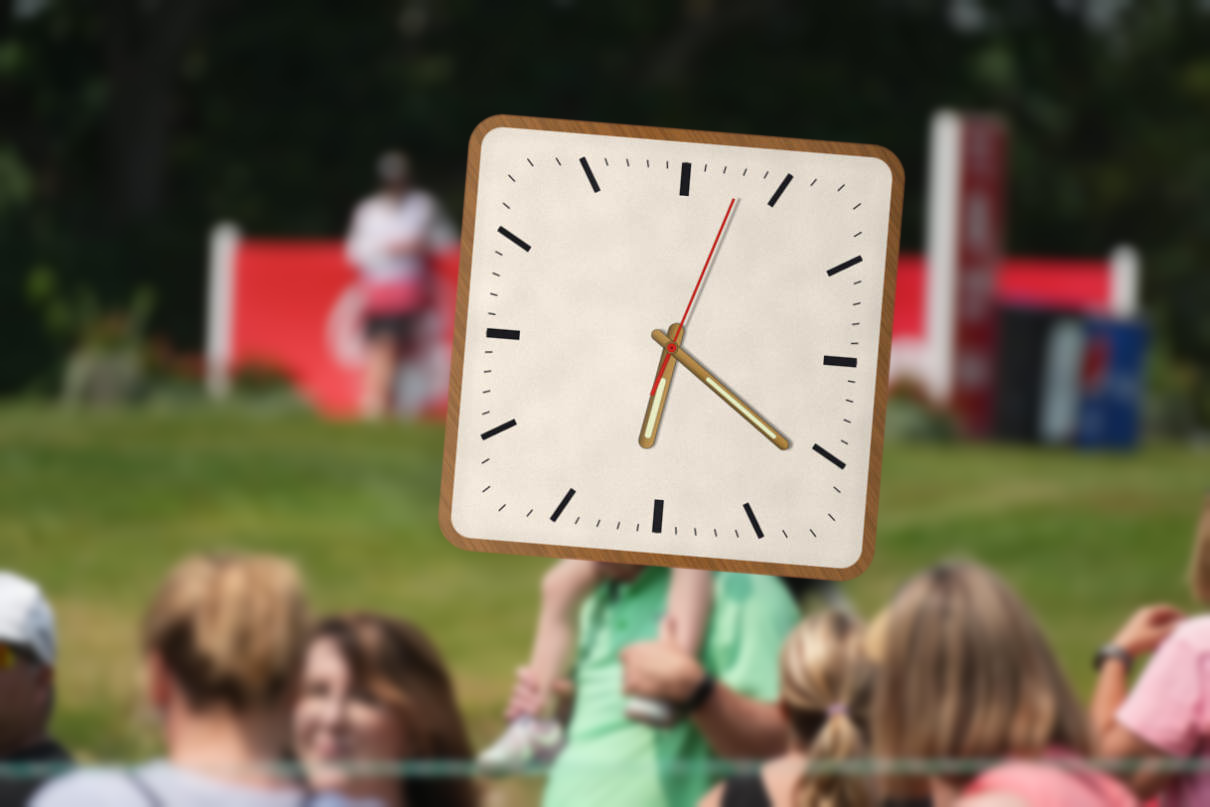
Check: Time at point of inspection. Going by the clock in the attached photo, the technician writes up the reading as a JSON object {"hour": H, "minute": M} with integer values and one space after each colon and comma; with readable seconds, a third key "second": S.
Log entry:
{"hour": 6, "minute": 21, "second": 3}
